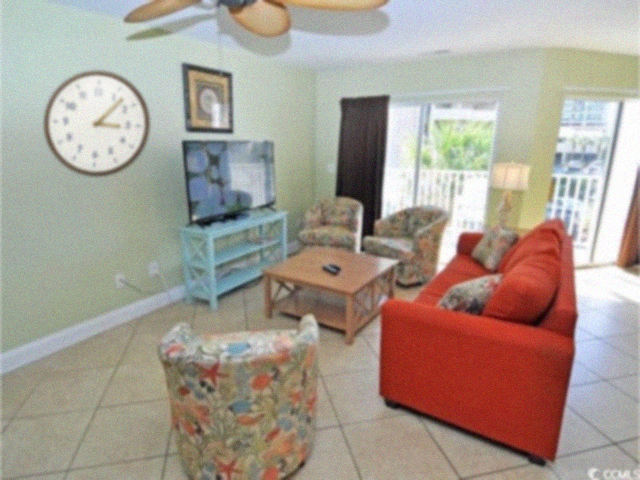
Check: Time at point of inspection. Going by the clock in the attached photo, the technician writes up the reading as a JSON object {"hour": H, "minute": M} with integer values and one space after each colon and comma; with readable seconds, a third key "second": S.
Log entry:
{"hour": 3, "minute": 7}
